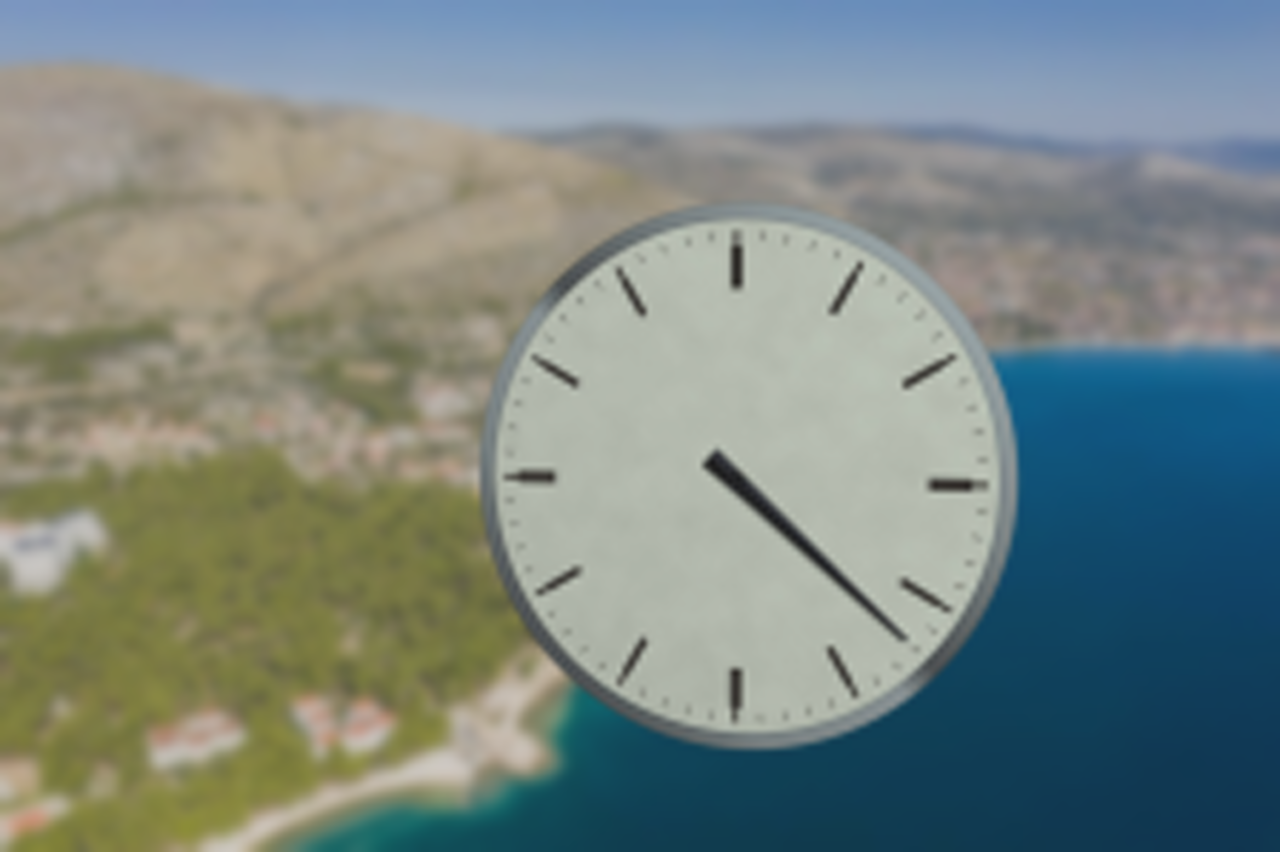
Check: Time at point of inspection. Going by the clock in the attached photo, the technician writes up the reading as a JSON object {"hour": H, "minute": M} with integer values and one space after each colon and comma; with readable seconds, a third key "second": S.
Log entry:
{"hour": 4, "minute": 22}
